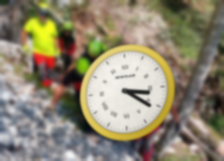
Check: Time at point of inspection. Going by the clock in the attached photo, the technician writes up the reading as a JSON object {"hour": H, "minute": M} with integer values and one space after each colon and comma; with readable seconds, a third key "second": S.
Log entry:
{"hour": 3, "minute": 21}
